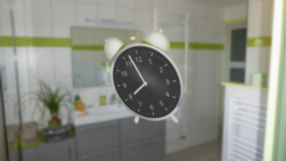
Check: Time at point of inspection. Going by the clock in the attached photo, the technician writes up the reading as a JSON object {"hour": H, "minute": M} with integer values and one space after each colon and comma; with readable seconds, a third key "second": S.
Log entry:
{"hour": 7, "minute": 57}
